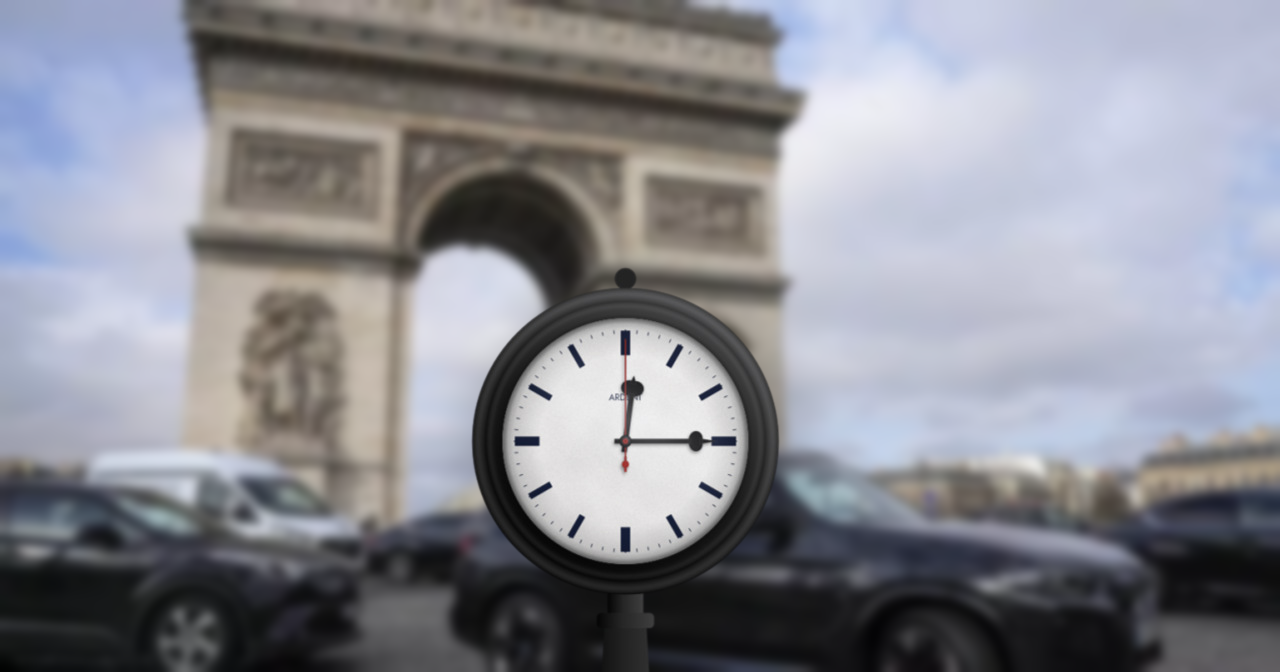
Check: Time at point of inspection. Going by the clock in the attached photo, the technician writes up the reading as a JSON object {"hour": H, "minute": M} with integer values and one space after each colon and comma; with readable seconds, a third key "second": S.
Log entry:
{"hour": 12, "minute": 15, "second": 0}
